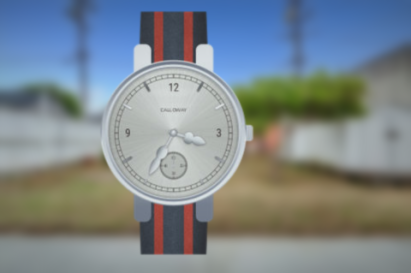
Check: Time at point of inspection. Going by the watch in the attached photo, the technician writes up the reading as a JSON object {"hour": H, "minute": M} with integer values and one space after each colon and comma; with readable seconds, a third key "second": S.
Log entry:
{"hour": 3, "minute": 35}
